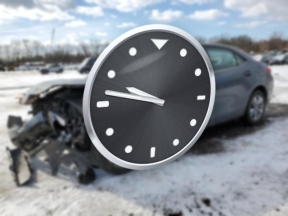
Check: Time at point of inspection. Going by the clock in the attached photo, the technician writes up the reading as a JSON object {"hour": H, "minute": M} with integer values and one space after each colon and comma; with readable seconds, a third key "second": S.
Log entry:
{"hour": 9, "minute": 47}
